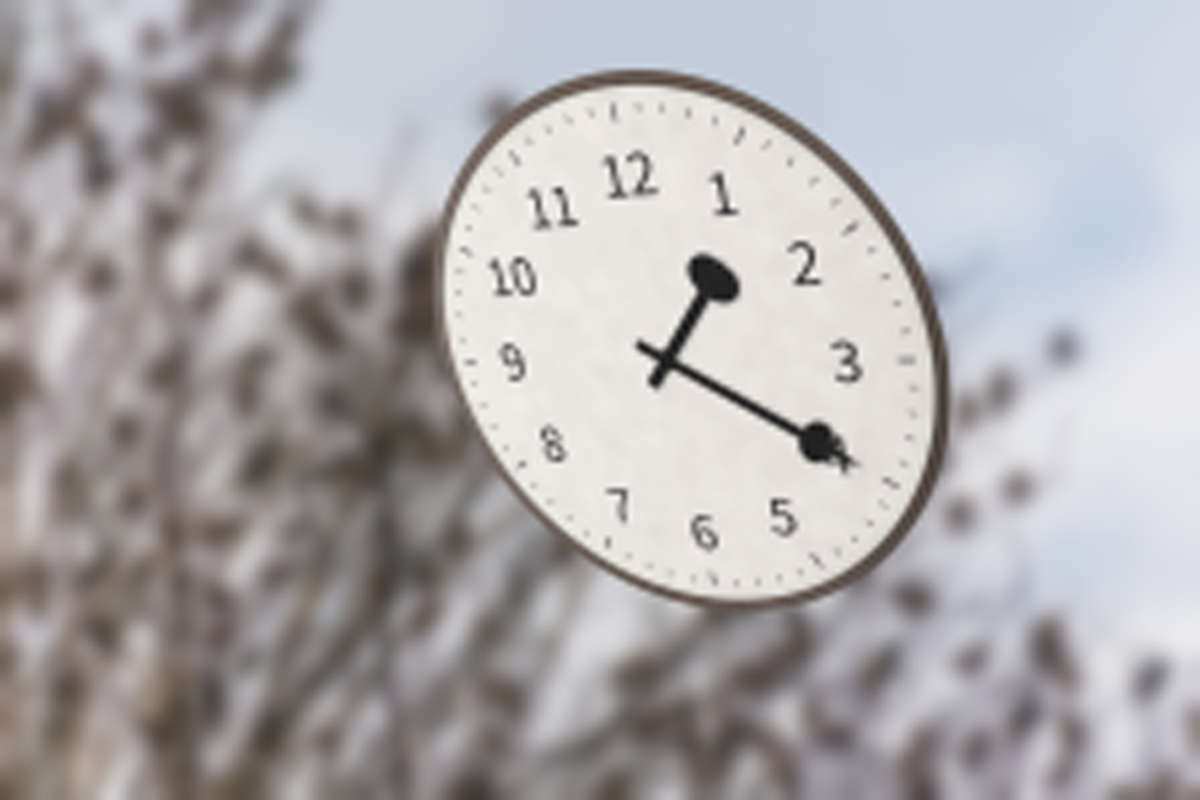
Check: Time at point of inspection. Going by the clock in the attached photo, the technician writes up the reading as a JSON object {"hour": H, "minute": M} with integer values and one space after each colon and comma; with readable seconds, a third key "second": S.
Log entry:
{"hour": 1, "minute": 20}
